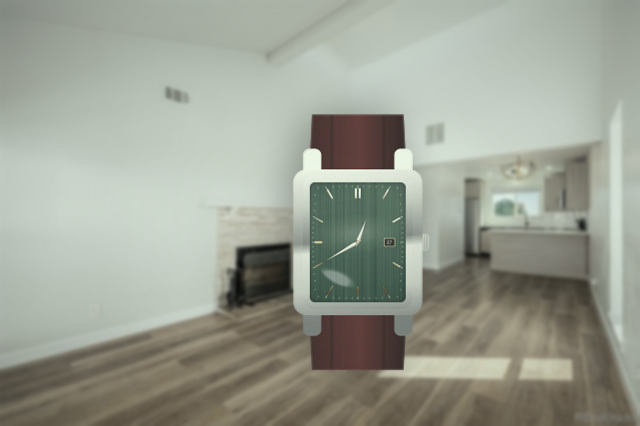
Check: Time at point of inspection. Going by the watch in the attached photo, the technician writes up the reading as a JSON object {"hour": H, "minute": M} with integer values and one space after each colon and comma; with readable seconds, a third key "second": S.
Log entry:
{"hour": 12, "minute": 40}
